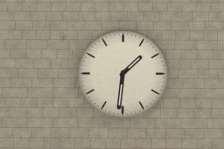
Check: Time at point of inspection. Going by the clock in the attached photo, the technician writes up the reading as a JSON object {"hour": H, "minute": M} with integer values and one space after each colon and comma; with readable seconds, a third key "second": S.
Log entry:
{"hour": 1, "minute": 31}
